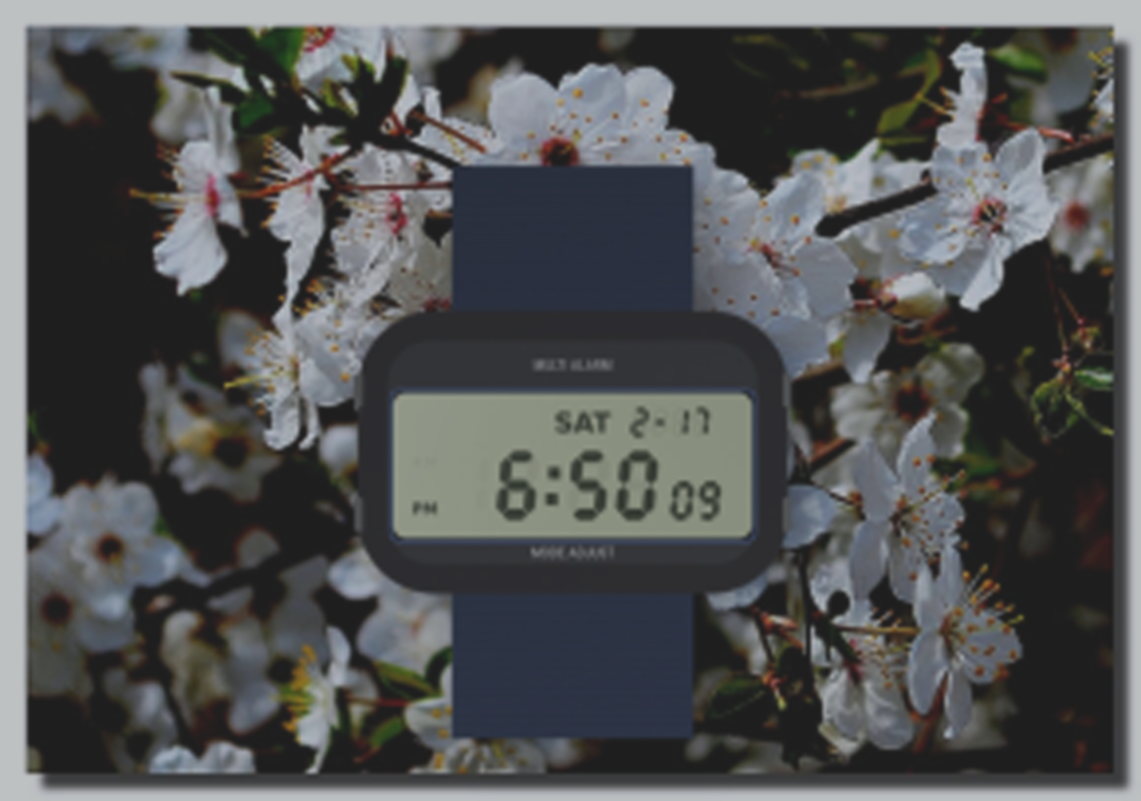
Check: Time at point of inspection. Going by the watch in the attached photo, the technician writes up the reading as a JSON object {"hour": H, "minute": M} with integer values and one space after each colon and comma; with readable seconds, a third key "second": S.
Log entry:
{"hour": 6, "minute": 50, "second": 9}
